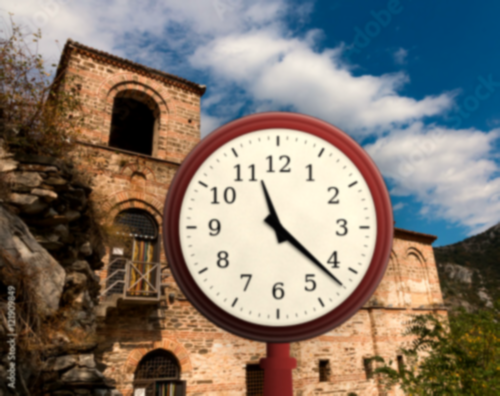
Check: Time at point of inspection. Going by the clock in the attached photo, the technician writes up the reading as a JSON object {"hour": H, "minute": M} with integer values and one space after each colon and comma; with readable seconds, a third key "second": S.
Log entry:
{"hour": 11, "minute": 22}
